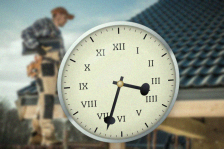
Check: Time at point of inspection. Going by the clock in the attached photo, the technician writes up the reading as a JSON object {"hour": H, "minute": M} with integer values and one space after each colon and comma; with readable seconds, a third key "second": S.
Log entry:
{"hour": 3, "minute": 33}
